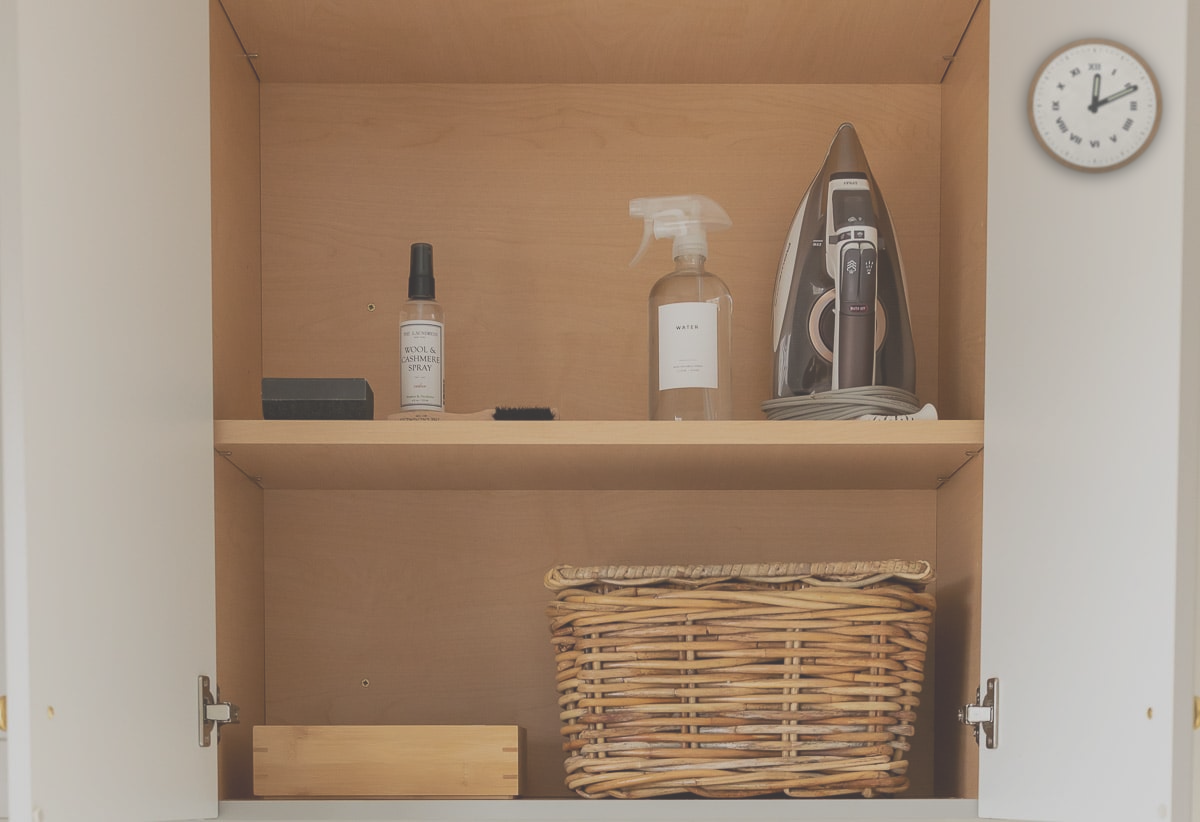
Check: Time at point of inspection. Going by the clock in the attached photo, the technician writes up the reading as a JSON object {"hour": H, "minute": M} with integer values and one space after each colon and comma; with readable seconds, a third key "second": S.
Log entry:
{"hour": 12, "minute": 11}
